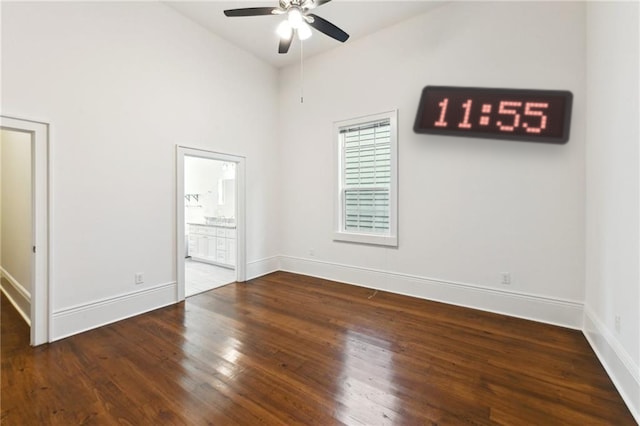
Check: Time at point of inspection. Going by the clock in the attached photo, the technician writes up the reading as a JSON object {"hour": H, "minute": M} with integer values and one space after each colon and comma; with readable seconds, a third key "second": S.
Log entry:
{"hour": 11, "minute": 55}
